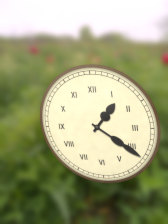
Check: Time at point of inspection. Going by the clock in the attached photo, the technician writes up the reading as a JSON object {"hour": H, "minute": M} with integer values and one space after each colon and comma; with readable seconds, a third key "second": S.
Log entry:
{"hour": 1, "minute": 21}
